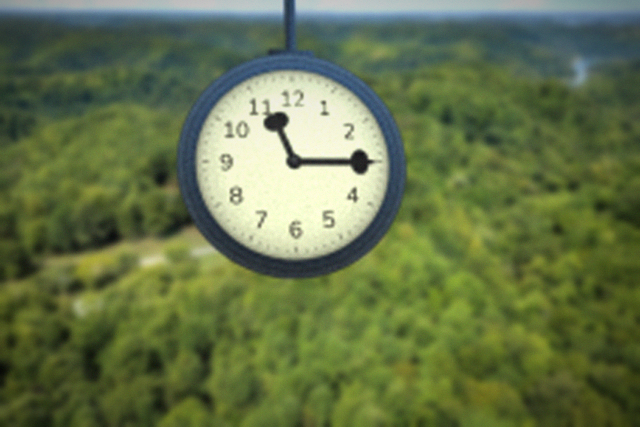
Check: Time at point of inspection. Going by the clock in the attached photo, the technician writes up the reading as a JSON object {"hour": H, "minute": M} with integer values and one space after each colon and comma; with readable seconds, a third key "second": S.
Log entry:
{"hour": 11, "minute": 15}
